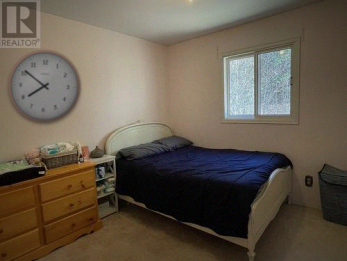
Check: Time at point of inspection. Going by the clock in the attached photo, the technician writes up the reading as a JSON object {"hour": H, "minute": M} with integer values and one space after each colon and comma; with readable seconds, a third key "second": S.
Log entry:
{"hour": 7, "minute": 51}
